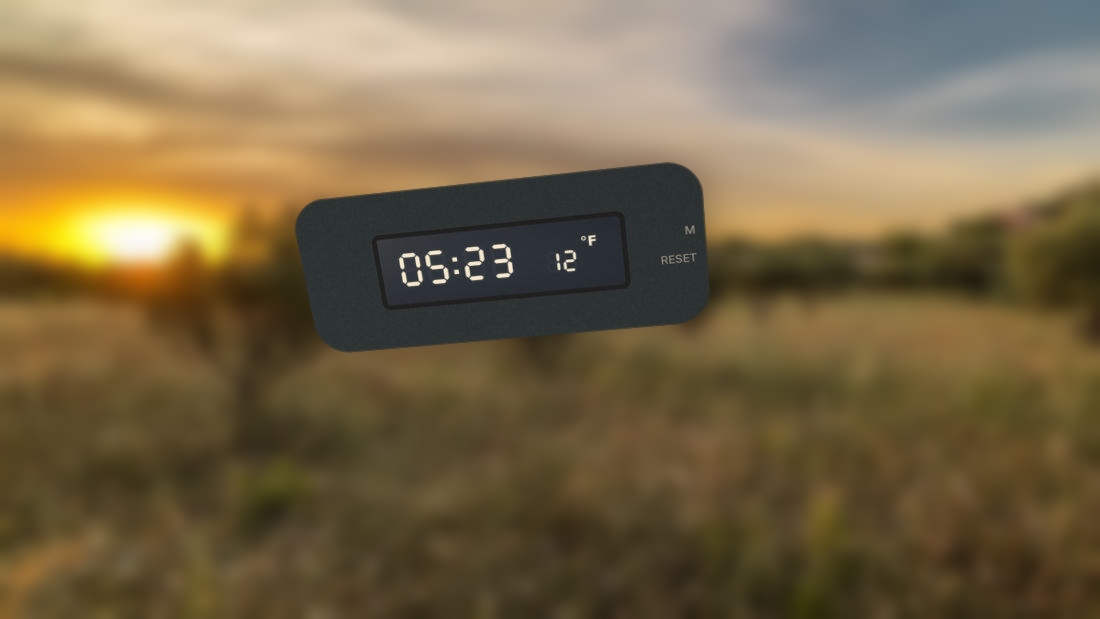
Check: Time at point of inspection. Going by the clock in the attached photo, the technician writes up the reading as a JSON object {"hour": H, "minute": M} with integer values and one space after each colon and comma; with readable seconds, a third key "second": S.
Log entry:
{"hour": 5, "minute": 23}
